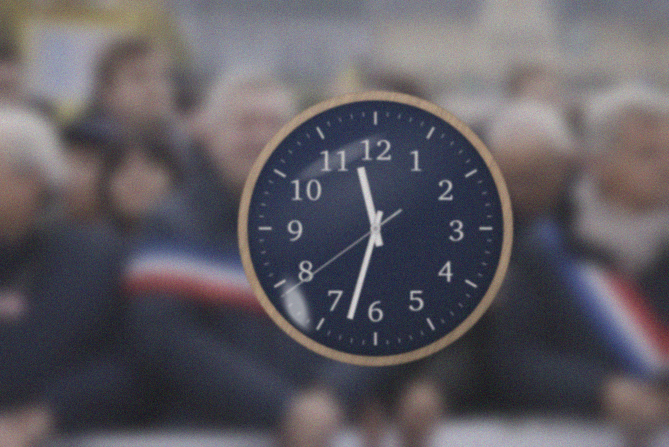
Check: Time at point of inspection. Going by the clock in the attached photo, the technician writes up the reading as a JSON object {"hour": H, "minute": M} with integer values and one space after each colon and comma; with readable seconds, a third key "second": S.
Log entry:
{"hour": 11, "minute": 32, "second": 39}
